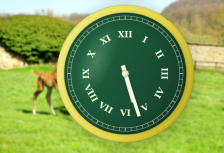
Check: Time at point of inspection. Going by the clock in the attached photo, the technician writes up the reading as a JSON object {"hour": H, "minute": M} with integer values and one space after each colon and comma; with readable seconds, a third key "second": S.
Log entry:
{"hour": 5, "minute": 27}
